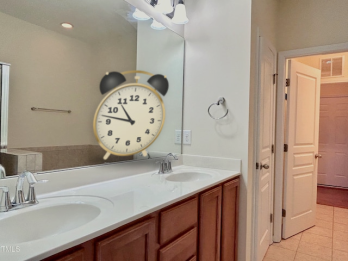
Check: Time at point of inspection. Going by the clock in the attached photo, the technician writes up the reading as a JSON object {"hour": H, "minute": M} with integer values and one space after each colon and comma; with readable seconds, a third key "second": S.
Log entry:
{"hour": 10, "minute": 47}
